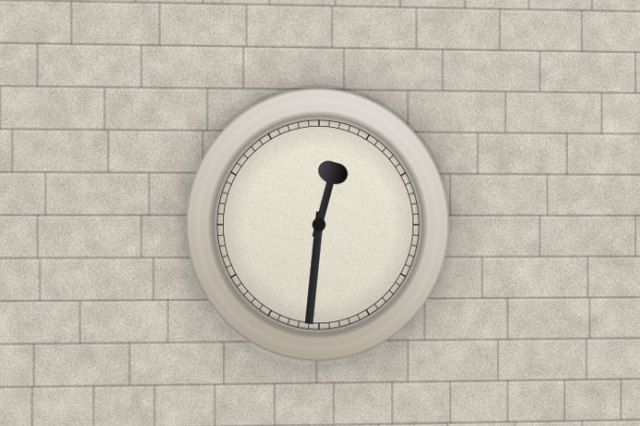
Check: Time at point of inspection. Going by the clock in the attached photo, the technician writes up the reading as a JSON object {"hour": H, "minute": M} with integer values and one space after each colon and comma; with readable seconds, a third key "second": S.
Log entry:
{"hour": 12, "minute": 31}
